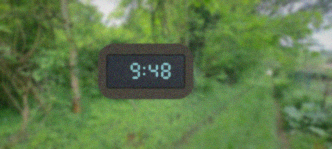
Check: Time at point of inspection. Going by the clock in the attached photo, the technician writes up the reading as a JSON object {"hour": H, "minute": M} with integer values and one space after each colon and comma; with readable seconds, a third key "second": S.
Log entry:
{"hour": 9, "minute": 48}
